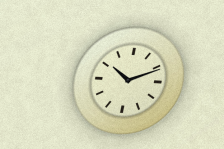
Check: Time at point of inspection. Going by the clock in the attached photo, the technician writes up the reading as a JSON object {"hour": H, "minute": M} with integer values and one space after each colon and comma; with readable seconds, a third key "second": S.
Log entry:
{"hour": 10, "minute": 11}
